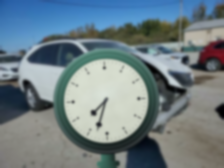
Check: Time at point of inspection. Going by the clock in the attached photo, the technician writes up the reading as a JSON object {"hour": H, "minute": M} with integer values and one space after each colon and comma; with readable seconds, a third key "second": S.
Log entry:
{"hour": 7, "minute": 33}
